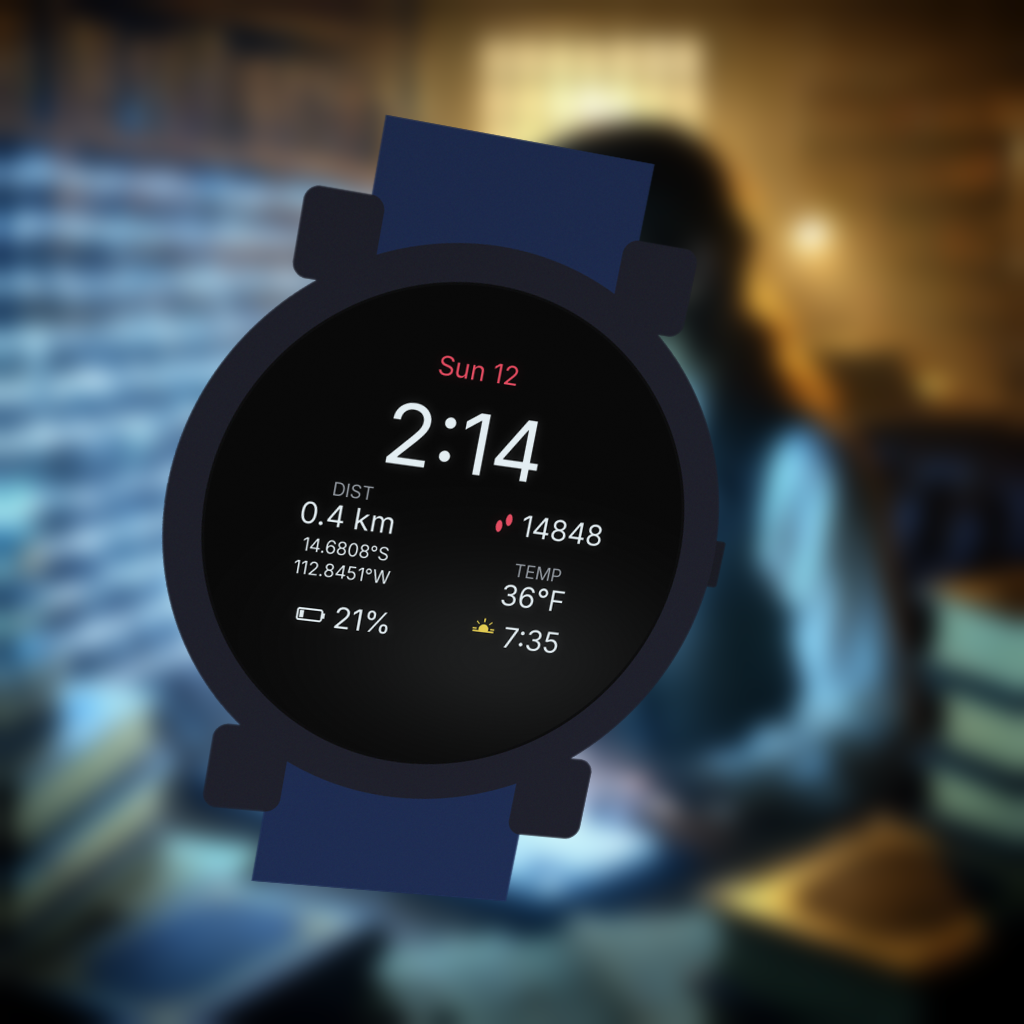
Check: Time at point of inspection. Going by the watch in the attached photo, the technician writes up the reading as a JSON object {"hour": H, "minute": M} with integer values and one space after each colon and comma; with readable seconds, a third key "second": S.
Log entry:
{"hour": 2, "minute": 14}
